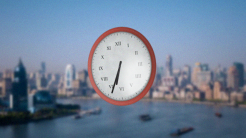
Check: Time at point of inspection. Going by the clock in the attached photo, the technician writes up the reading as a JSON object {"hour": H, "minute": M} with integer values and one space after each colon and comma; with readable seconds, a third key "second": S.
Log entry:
{"hour": 6, "minute": 34}
